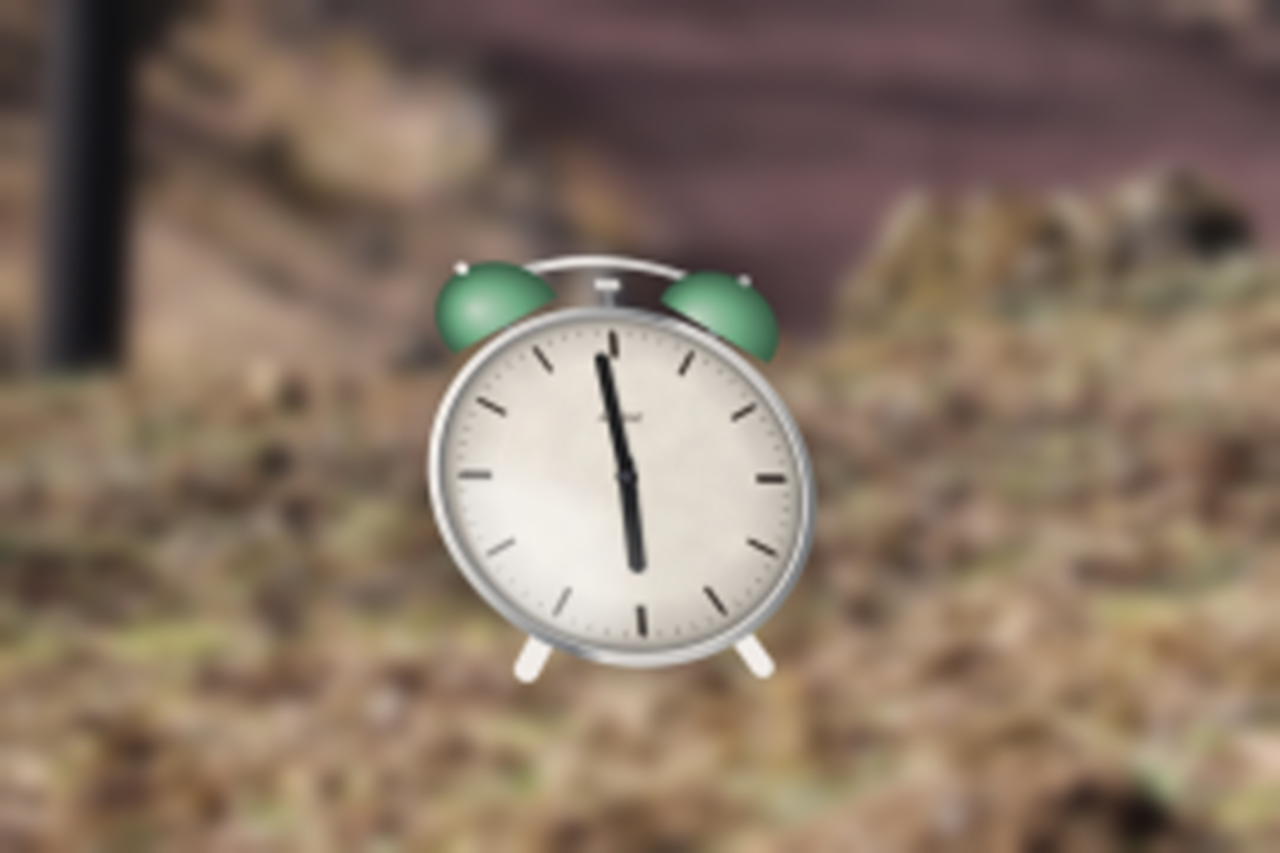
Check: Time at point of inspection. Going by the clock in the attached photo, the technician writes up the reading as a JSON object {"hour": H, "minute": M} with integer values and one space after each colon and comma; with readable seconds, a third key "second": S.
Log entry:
{"hour": 5, "minute": 59}
